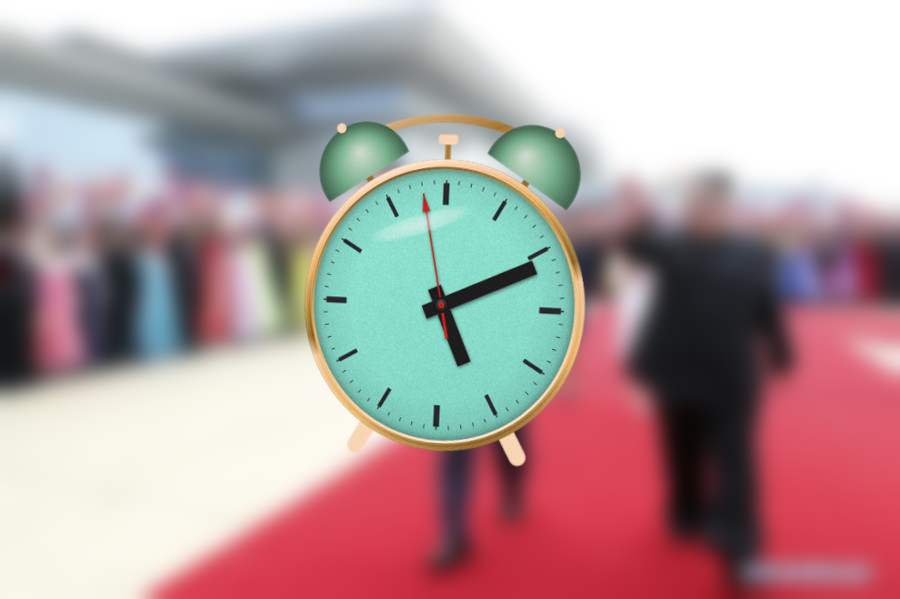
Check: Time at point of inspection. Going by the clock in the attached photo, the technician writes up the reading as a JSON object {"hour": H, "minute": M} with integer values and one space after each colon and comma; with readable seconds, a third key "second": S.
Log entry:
{"hour": 5, "minute": 10, "second": 58}
